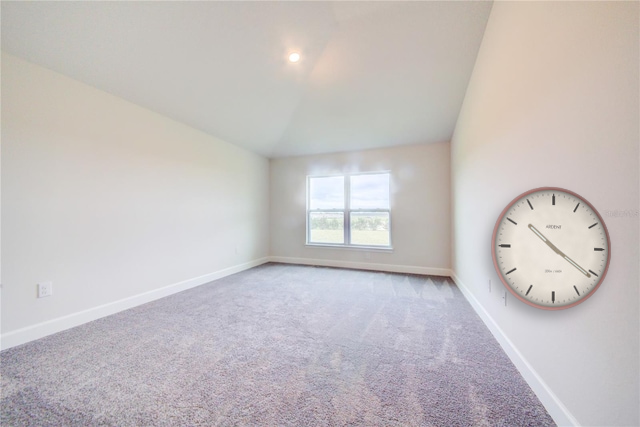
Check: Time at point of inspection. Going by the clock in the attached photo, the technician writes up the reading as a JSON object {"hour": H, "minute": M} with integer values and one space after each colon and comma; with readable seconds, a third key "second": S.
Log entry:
{"hour": 10, "minute": 21}
